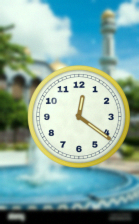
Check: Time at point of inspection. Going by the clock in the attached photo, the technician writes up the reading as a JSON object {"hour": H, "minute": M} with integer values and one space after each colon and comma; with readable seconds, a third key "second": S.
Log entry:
{"hour": 12, "minute": 21}
